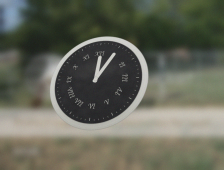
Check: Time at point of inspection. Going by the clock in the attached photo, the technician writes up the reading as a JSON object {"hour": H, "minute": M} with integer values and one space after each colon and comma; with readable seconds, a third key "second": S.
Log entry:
{"hour": 12, "minute": 5}
